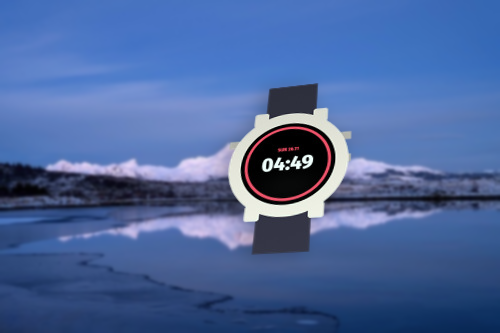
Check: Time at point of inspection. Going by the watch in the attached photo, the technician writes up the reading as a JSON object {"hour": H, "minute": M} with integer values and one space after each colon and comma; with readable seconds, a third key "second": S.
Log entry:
{"hour": 4, "minute": 49}
